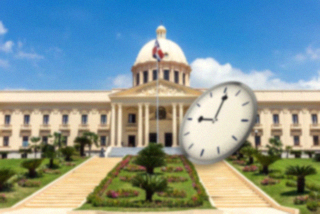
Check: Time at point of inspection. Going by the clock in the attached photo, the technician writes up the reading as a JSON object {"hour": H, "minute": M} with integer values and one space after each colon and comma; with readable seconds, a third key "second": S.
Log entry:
{"hour": 9, "minute": 1}
